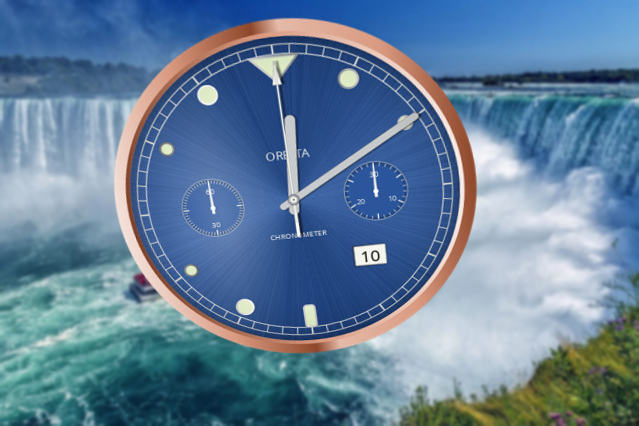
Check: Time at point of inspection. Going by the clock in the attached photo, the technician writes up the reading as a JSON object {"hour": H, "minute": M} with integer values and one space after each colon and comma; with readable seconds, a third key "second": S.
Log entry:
{"hour": 12, "minute": 10}
